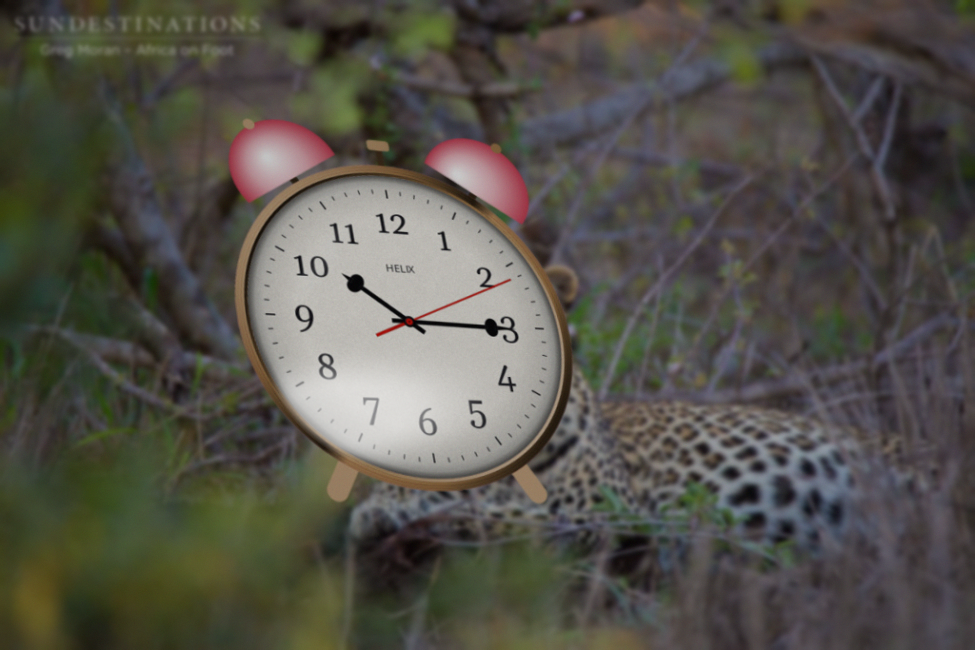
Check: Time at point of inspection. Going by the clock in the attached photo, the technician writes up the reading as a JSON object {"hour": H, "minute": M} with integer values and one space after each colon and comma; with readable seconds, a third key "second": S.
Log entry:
{"hour": 10, "minute": 15, "second": 11}
